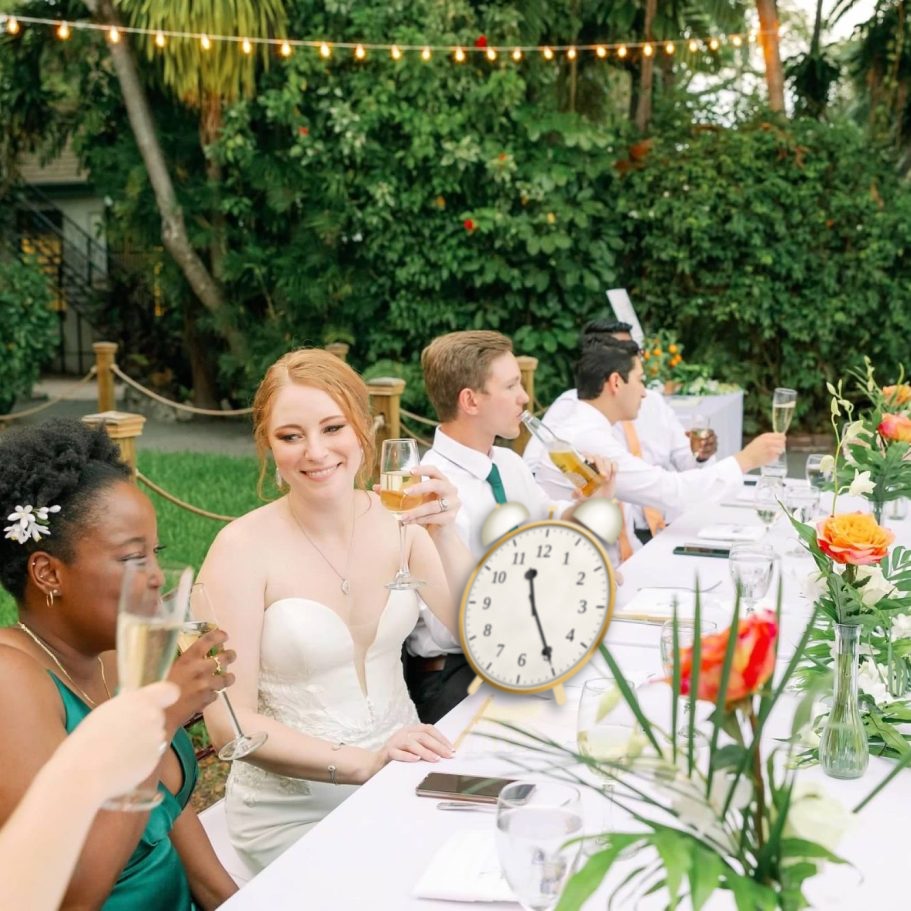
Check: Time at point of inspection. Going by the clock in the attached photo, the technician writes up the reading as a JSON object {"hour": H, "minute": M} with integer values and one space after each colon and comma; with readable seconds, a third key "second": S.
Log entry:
{"hour": 11, "minute": 25}
